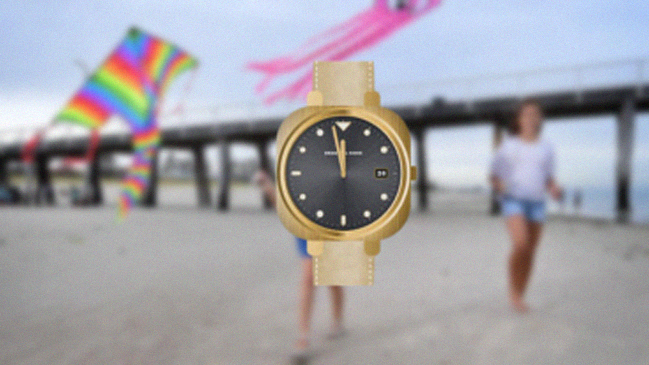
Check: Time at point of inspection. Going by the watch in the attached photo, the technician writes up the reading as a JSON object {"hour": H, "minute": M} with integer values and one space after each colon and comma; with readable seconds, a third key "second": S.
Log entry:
{"hour": 11, "minute": 58}
